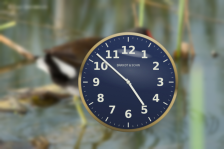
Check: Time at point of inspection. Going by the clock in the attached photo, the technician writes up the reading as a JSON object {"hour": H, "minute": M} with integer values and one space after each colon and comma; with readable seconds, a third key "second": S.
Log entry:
{"hour": 4, "minute": 52}
